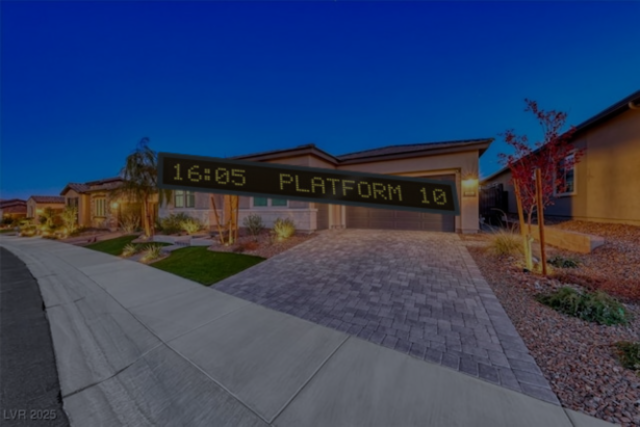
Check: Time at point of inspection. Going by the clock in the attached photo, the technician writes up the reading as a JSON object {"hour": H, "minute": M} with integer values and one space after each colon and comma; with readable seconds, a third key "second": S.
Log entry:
{"hour": 16, "minute": 5}
